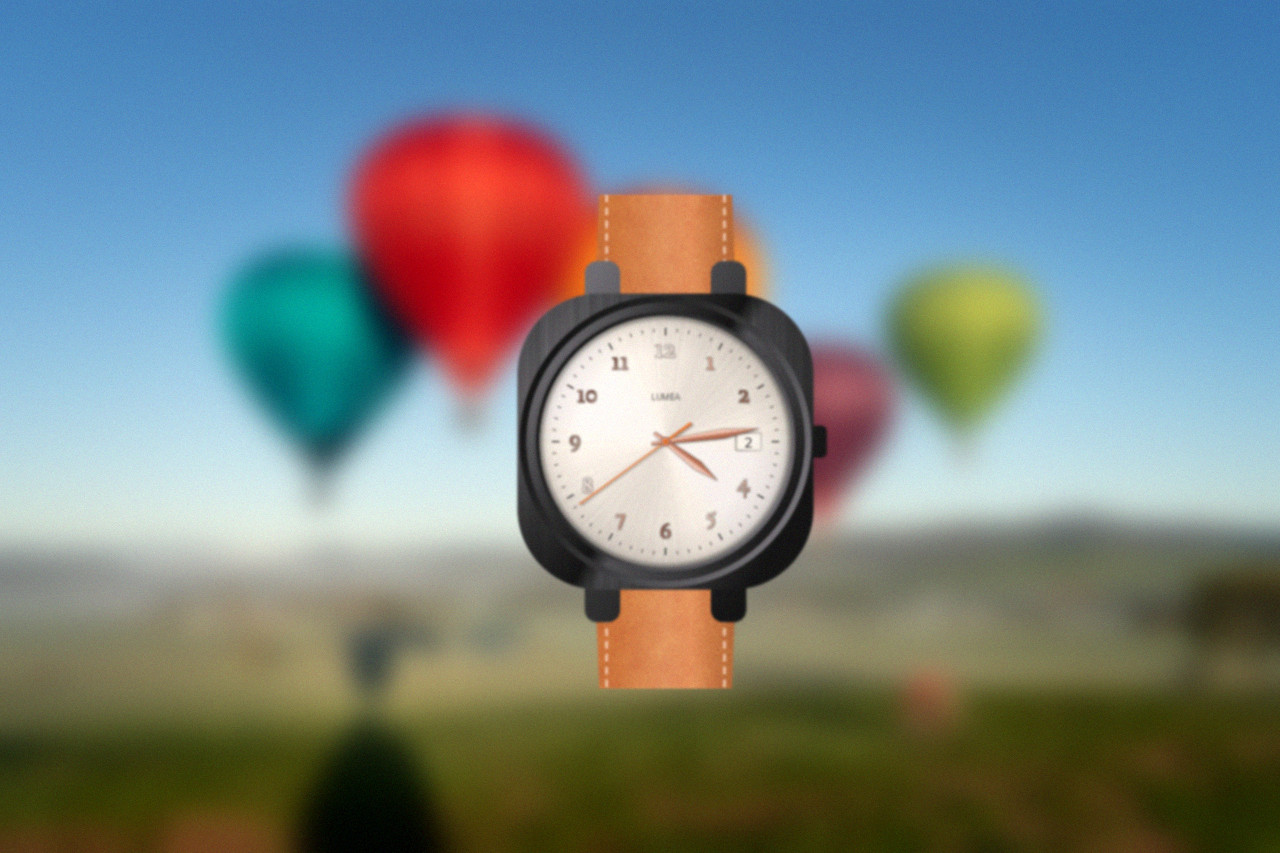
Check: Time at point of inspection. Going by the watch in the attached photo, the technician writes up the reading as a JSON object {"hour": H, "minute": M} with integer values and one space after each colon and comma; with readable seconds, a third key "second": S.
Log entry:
{"hour": 4, "minute": 13, "second": 39}
